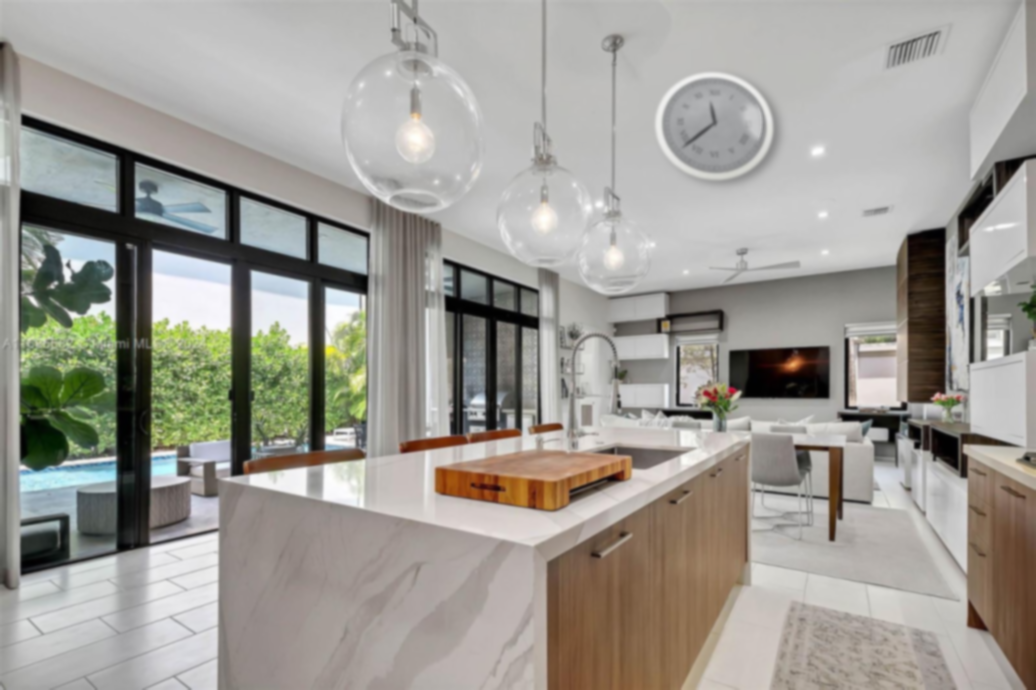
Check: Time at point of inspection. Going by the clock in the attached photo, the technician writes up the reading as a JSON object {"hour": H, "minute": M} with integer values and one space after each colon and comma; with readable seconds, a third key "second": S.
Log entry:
{"hour": 11, "minute": 38}
